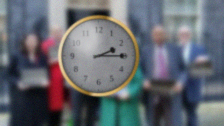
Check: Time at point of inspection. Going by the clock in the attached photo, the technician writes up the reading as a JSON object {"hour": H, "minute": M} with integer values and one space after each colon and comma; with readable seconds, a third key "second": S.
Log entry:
{"hour": 2, "minute": 15}
